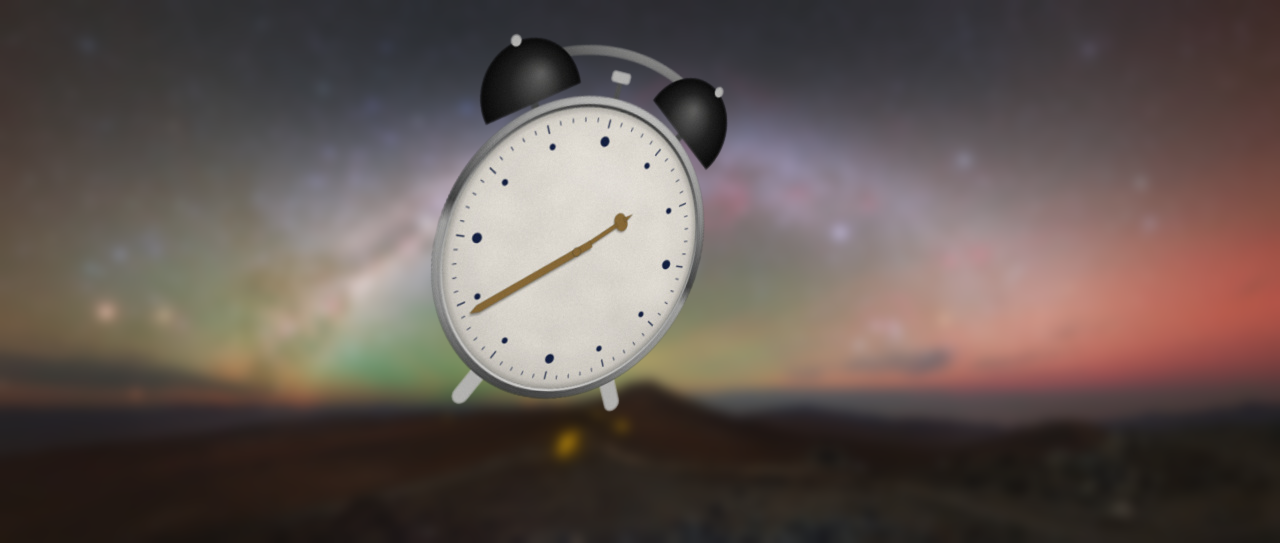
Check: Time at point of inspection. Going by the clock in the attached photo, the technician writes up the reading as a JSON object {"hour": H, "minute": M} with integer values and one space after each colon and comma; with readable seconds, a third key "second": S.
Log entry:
{"hour": 1, "minute": 39}
